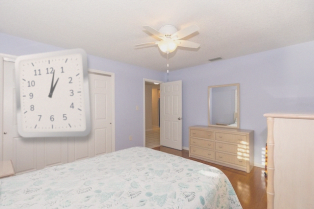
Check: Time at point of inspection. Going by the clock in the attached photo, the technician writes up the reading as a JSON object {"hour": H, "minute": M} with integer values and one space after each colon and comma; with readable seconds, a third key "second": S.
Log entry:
{"hour": 1, "minute": 2}
